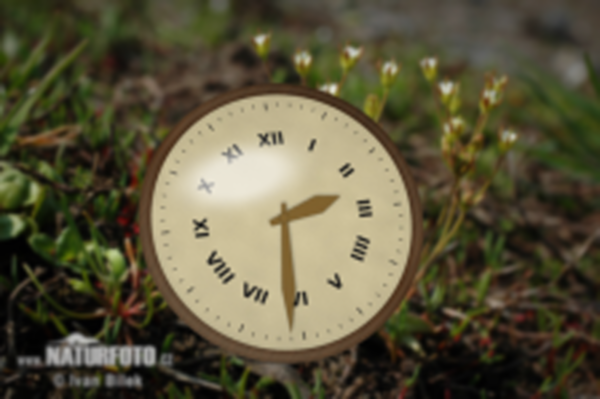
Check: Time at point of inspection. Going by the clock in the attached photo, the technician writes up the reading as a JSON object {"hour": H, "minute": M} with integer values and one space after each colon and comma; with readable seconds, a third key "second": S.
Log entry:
{"hour": 2, "minute": 31}
